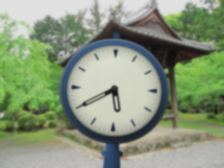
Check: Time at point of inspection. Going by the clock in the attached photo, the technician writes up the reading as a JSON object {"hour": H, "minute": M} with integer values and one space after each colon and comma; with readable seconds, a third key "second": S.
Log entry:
{"hour": 5, "minute": 40}
